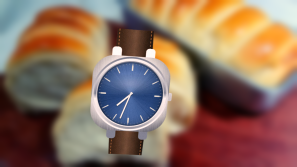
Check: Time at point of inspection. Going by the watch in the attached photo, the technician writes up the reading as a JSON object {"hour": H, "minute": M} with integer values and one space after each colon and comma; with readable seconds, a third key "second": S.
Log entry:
{"hour": 7, "minute": 33}
